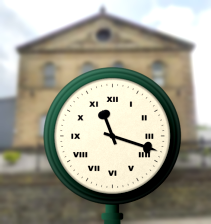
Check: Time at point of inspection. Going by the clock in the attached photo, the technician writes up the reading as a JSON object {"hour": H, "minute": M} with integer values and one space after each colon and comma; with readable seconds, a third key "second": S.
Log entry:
{"hour": 11, "minute": 18}
